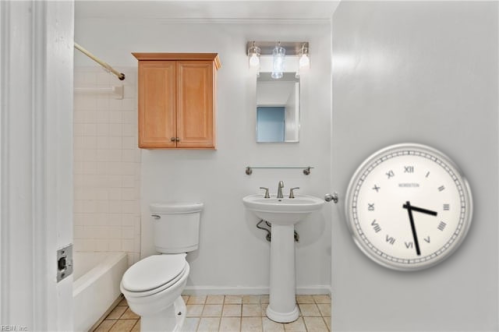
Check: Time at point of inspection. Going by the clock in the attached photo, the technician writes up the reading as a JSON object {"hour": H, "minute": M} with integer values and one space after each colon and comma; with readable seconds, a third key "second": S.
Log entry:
{"hour": 3, "minute": 28}
